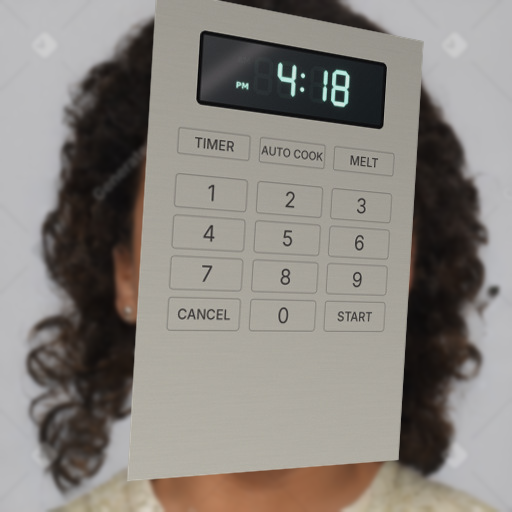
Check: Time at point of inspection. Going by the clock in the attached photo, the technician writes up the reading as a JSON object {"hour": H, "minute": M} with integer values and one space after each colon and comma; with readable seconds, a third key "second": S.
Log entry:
{"hour": 4, "minute": 18}
